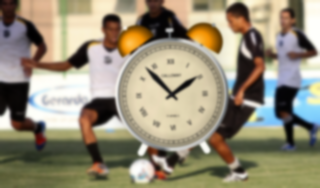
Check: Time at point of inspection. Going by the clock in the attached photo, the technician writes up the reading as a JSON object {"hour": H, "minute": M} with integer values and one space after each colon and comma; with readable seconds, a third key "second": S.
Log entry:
{"hour": 1, "minute": 53}
